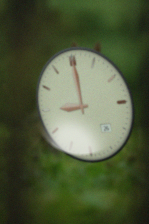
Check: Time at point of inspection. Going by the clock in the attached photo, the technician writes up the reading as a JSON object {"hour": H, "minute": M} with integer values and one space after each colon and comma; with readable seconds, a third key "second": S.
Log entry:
{"hour": 9, "minute": 0}
